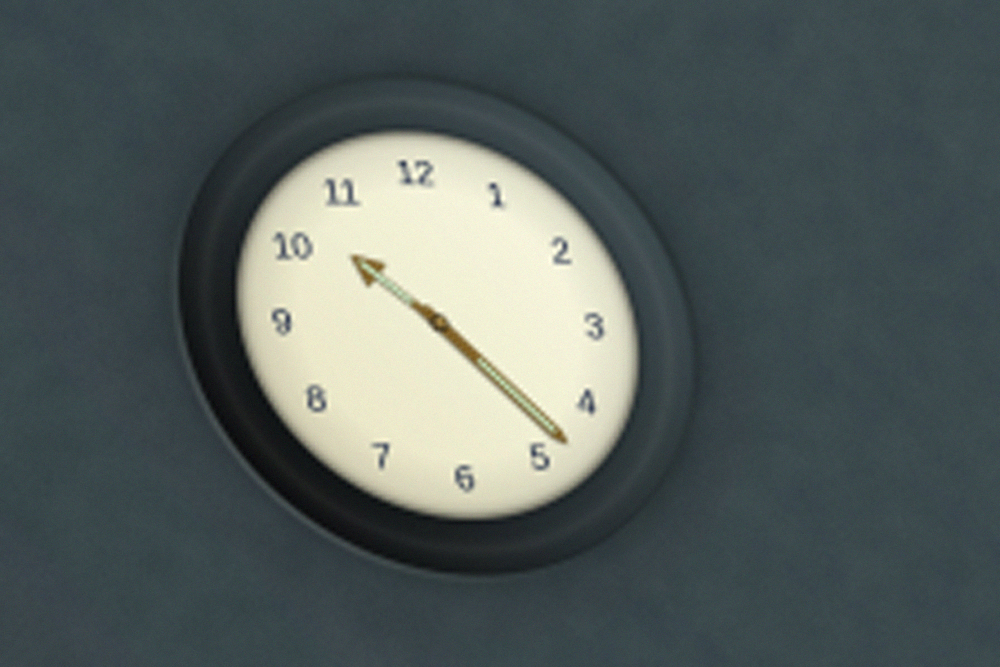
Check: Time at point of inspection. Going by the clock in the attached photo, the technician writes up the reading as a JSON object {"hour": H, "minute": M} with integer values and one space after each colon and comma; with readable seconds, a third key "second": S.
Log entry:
{"hour": 10, "minute": 23}
